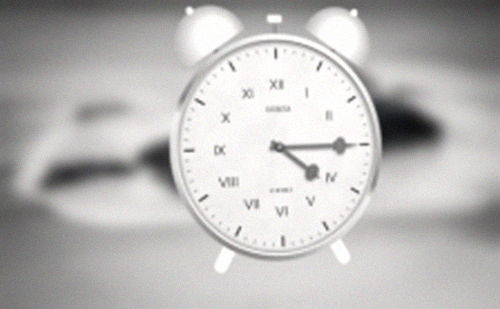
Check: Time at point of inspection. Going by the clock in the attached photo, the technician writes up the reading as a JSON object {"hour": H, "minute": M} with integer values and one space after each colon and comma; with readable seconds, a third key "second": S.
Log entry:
{"hour": 4, "minute": 15}
